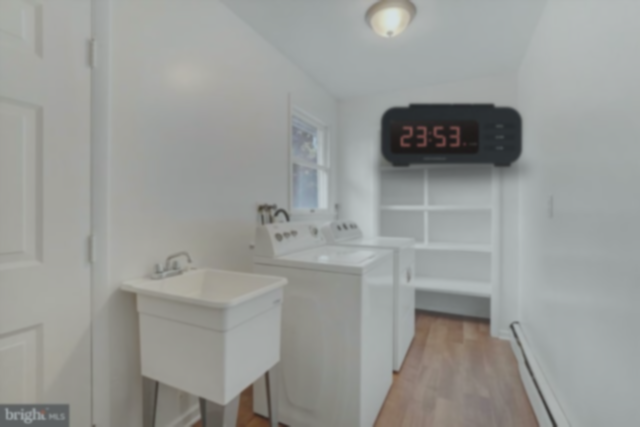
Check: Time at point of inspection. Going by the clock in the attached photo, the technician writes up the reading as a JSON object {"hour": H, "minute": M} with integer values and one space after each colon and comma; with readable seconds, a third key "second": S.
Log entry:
{"hour": 23, "minute": 53}
